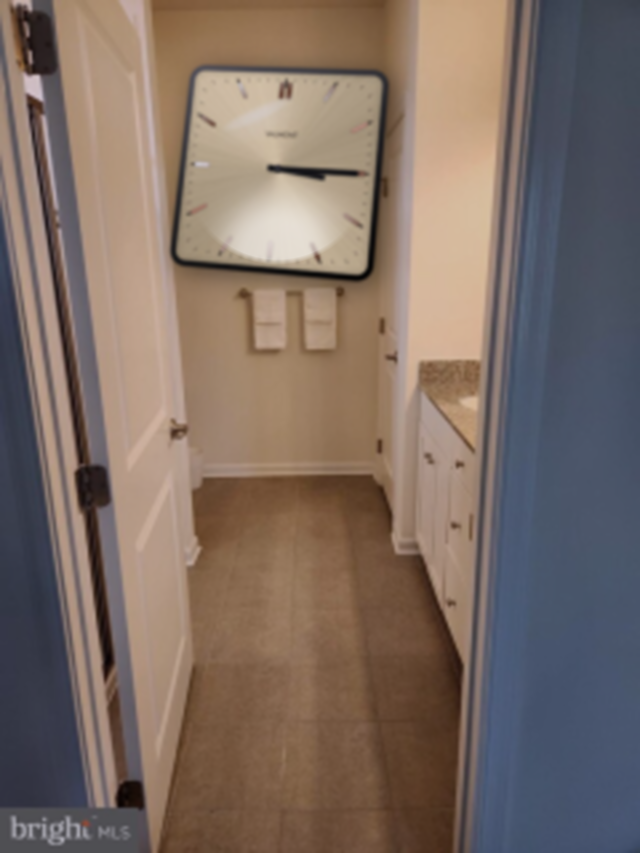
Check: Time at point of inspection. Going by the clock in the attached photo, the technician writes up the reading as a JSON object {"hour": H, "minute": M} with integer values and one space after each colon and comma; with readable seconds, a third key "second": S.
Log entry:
{"hour": 3, "minute": 15}
